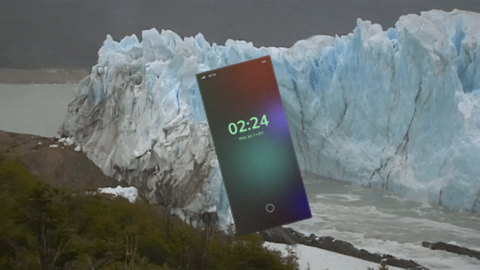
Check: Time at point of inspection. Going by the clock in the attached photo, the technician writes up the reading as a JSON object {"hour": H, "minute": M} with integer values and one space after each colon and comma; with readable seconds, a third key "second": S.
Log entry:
{"hour": 2, "minute": 24}
